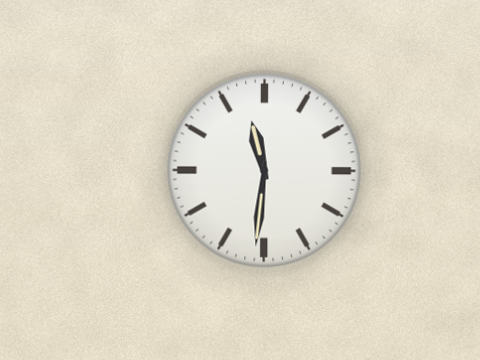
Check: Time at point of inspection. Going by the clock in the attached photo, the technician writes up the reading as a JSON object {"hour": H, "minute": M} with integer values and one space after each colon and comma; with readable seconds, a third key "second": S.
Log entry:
{"hour": 11, "minute": 31}
